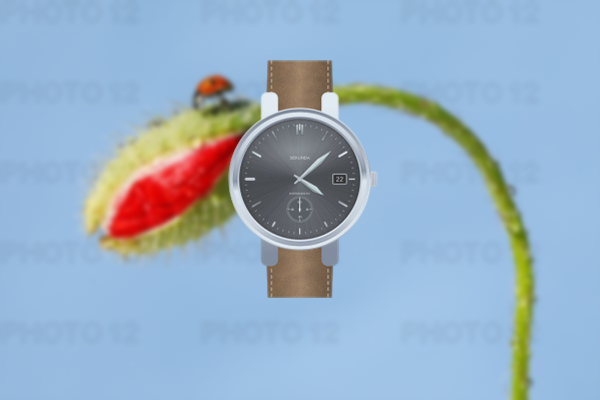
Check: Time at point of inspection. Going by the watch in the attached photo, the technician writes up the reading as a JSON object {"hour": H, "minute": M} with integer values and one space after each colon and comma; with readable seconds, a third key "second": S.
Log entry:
{"hour": 4, "minute": 8}
